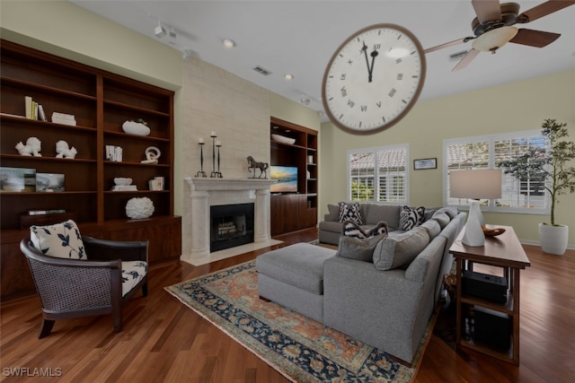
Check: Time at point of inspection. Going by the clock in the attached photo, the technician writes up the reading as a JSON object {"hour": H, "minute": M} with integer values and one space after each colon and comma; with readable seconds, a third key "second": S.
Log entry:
{"hour": 11, "minute": 56}
